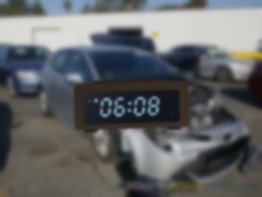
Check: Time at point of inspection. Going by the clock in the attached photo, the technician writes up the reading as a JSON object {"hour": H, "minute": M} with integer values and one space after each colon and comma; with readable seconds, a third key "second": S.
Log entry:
{"hour": 6, "minute": 8}
